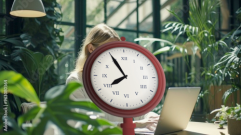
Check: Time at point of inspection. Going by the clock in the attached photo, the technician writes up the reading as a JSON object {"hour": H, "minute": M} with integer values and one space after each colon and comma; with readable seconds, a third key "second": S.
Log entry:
{"hour": 7, "minute": 55}
